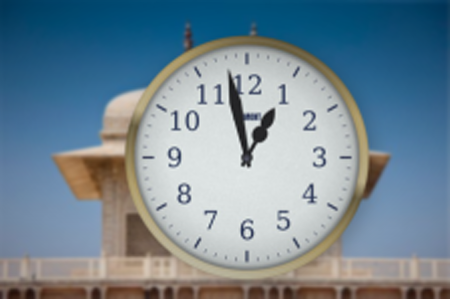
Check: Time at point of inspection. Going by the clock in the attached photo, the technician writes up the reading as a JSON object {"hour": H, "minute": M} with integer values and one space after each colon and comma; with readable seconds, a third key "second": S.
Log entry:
{"hour": 12, "minute": 58}
